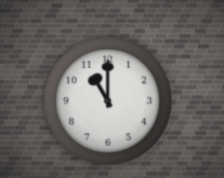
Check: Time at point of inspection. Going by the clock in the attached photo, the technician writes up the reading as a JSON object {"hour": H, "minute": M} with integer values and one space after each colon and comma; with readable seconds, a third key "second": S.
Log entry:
{"hour": 11, "minute": 0}
